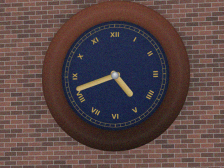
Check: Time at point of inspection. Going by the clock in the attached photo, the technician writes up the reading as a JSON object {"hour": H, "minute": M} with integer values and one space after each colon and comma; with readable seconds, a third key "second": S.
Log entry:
{"hour": 4, "minute": 42}
